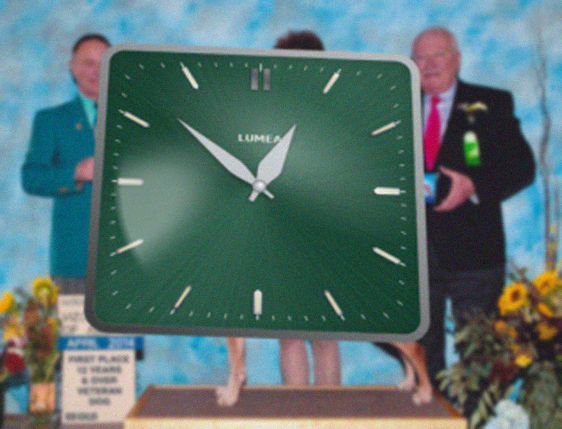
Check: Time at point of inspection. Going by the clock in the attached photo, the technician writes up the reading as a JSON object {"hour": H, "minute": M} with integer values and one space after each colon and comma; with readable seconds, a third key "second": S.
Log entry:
{"hour": 12, "minute": 52}
